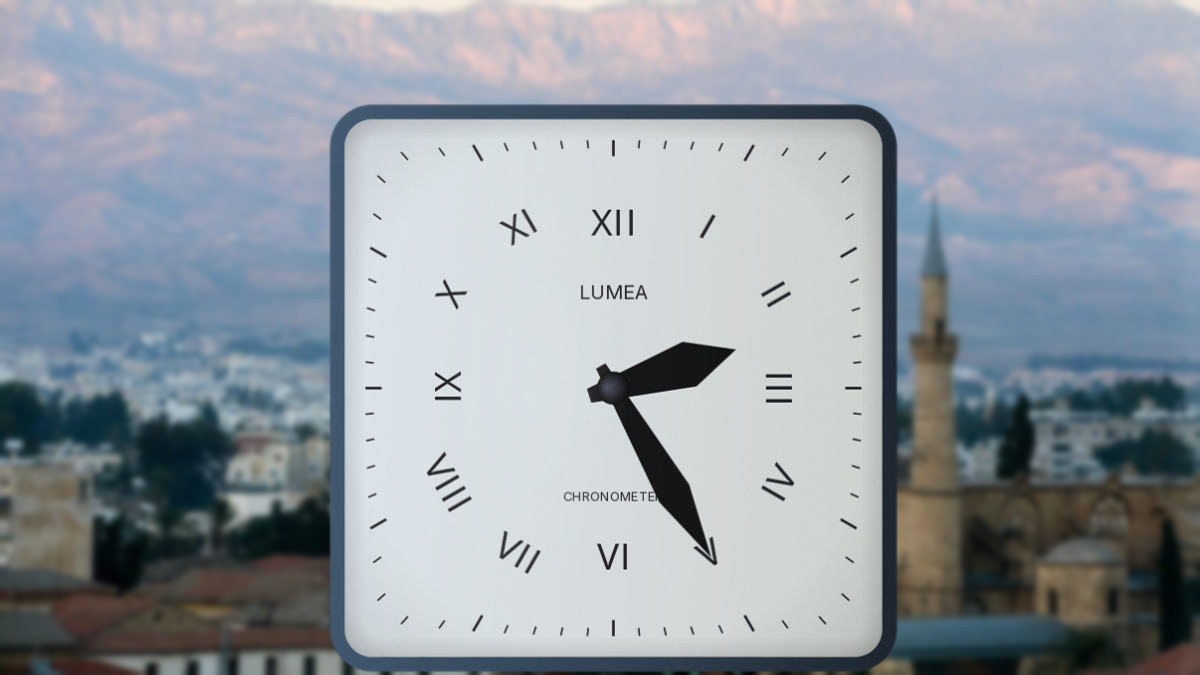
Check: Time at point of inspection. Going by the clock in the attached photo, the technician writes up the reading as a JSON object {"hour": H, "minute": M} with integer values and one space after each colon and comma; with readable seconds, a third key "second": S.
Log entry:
{"hour": 2, "minute": 25}
